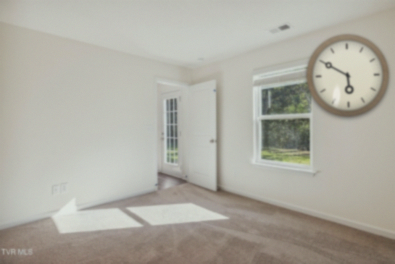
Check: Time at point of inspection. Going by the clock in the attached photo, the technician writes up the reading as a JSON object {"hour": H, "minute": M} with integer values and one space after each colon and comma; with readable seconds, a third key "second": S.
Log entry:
{"hour": 5, "minute": 50}
